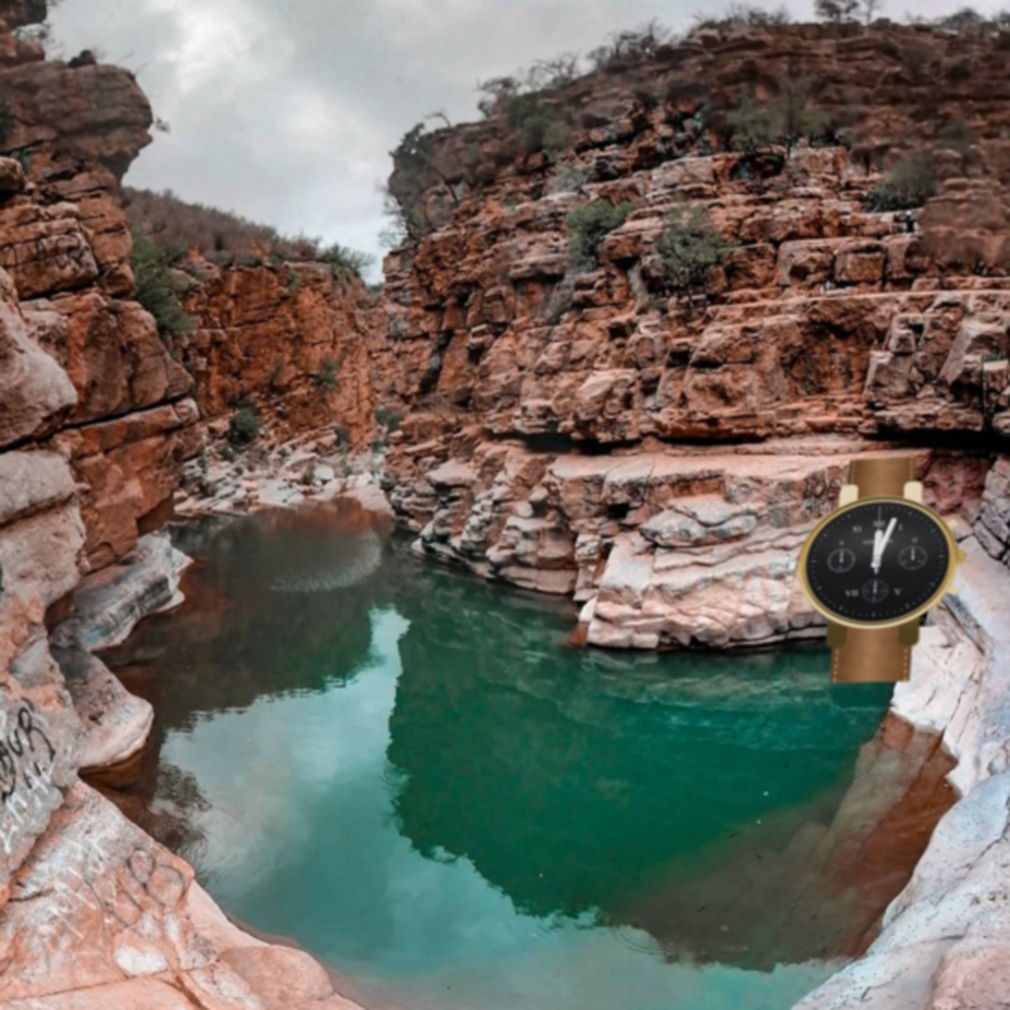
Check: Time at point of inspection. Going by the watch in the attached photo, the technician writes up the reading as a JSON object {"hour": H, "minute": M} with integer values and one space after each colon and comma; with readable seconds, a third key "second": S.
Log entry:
{"hour": 12, "minute": 3}
